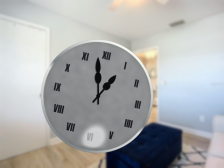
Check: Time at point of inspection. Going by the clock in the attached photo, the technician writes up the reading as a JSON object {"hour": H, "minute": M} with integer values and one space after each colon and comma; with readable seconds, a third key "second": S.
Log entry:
{"hour": 12, "minute": 58}
